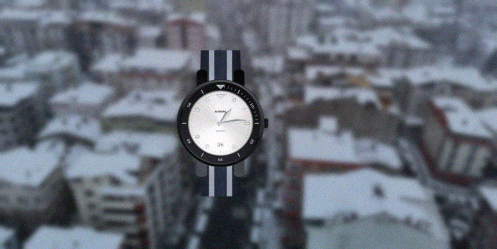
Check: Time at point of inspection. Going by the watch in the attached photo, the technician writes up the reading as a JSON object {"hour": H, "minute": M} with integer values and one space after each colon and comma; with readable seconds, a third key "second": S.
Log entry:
{"hour": 1, "minute": 14}
